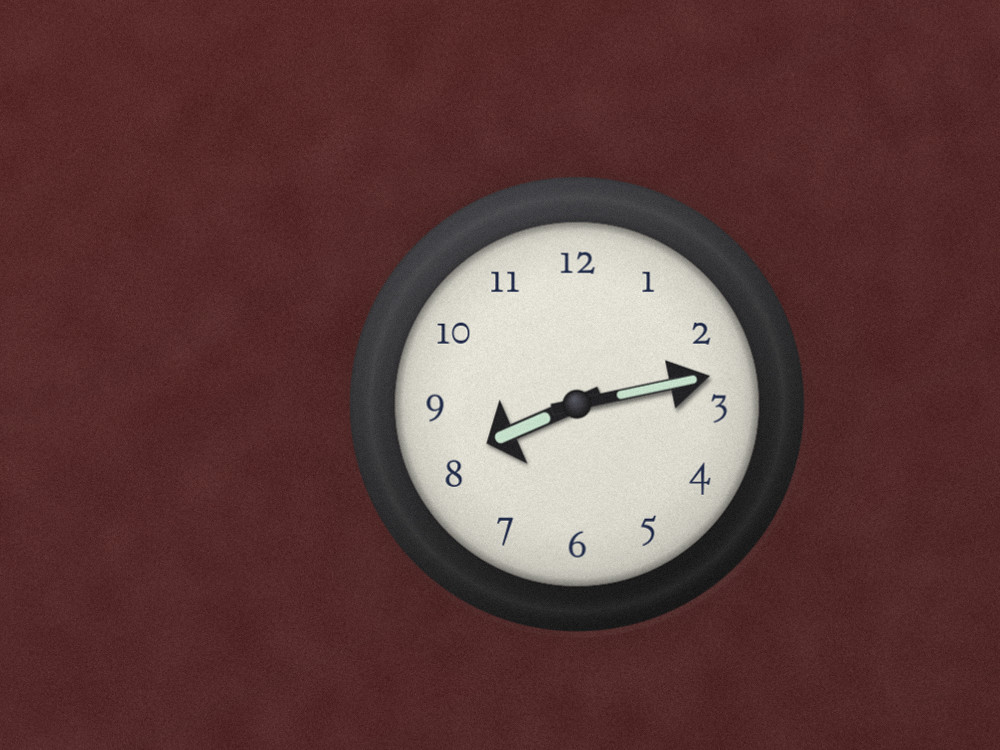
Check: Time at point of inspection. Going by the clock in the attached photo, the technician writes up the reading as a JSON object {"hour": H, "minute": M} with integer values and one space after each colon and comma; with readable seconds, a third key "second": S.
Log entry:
{"hour": 8, "minute": 13}
